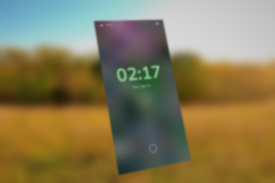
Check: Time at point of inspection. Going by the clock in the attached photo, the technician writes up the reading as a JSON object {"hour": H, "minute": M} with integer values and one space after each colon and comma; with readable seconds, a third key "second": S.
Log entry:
{"hour": 2, "minute": 17}
